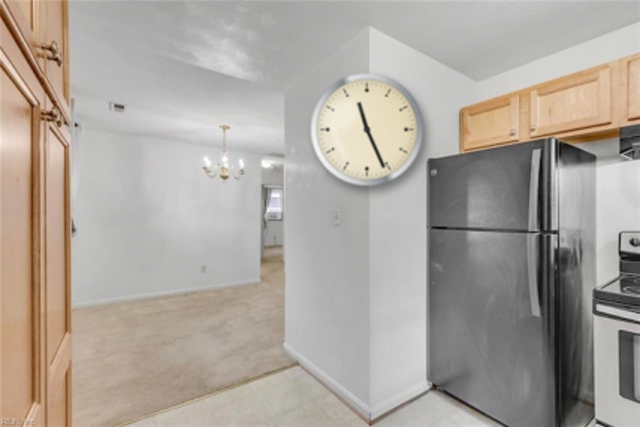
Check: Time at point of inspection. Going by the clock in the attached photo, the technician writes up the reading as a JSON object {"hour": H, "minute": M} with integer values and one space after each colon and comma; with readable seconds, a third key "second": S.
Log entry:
{"hour": 11, "minute": 26}
